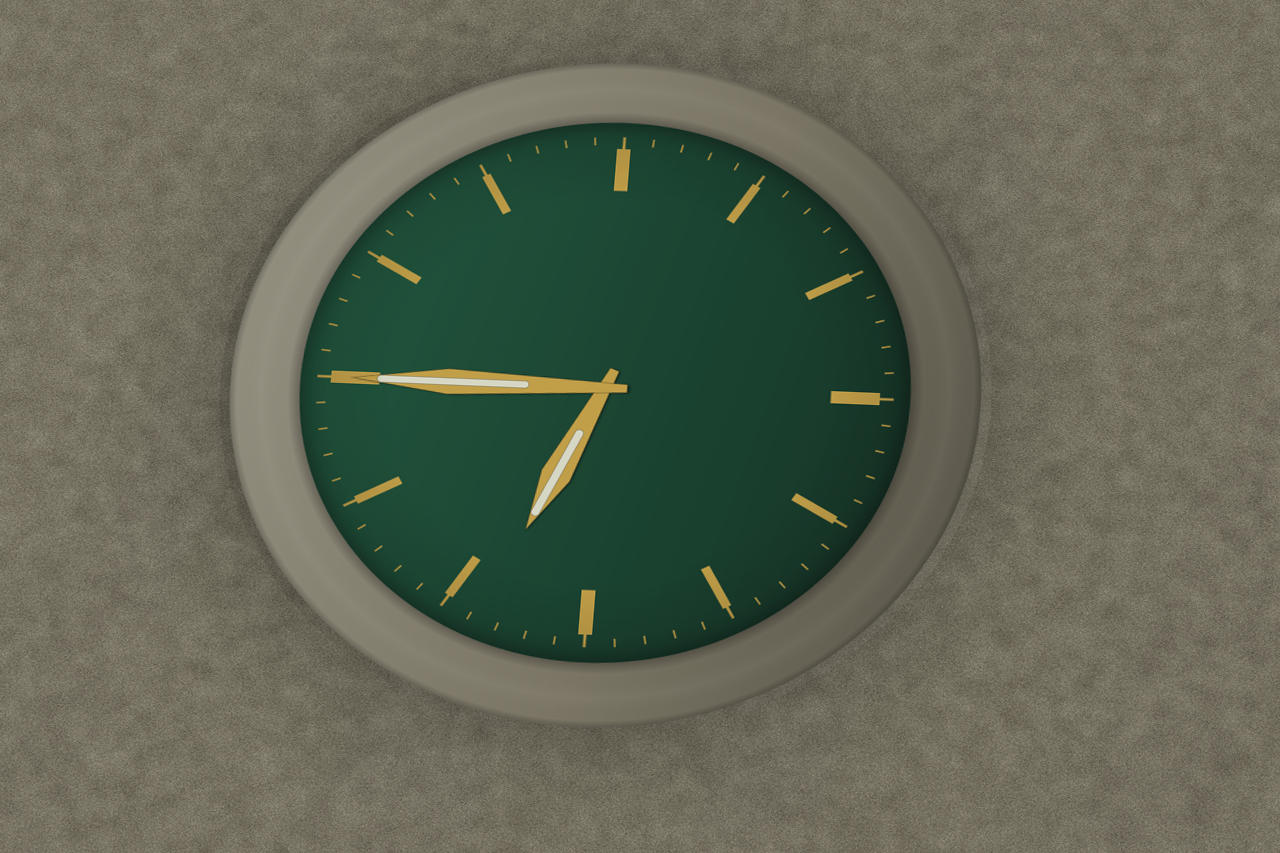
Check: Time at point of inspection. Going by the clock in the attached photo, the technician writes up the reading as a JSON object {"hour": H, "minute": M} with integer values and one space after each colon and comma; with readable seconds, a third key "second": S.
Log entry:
{"hour": 6, "minute": 45}
